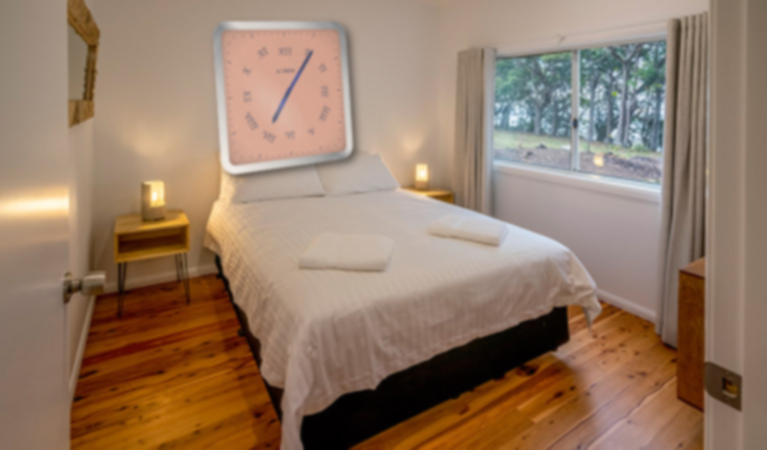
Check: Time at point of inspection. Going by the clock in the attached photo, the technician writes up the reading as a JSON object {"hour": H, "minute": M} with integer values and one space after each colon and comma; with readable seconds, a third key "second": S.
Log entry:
{"hour": 7, "minute": 6}
